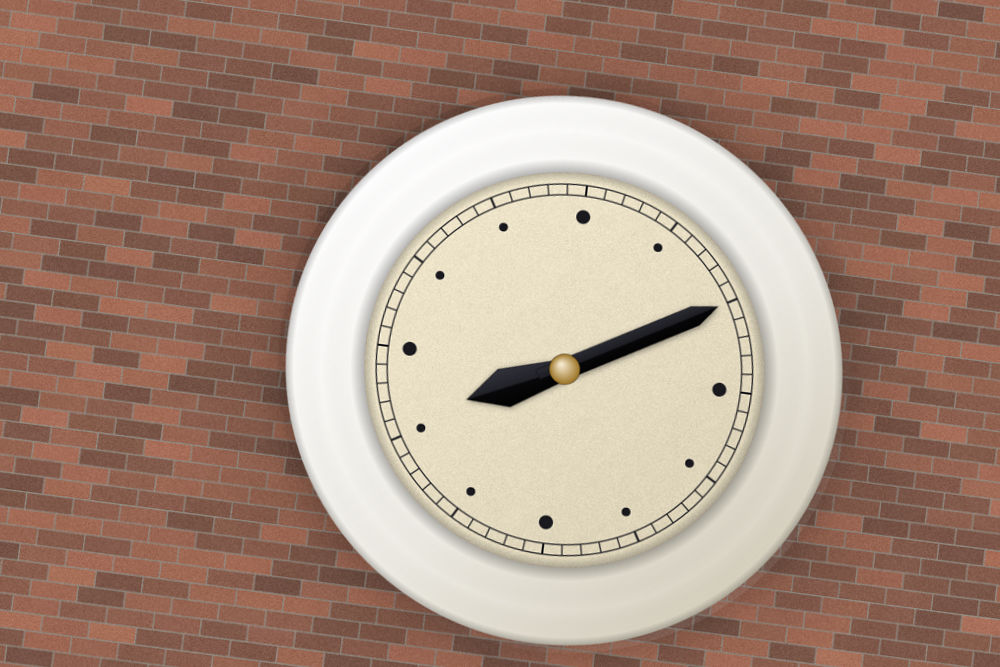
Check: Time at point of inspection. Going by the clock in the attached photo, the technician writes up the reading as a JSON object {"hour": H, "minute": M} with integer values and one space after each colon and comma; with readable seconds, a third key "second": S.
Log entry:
{"hour": 8, "minute": 10}
